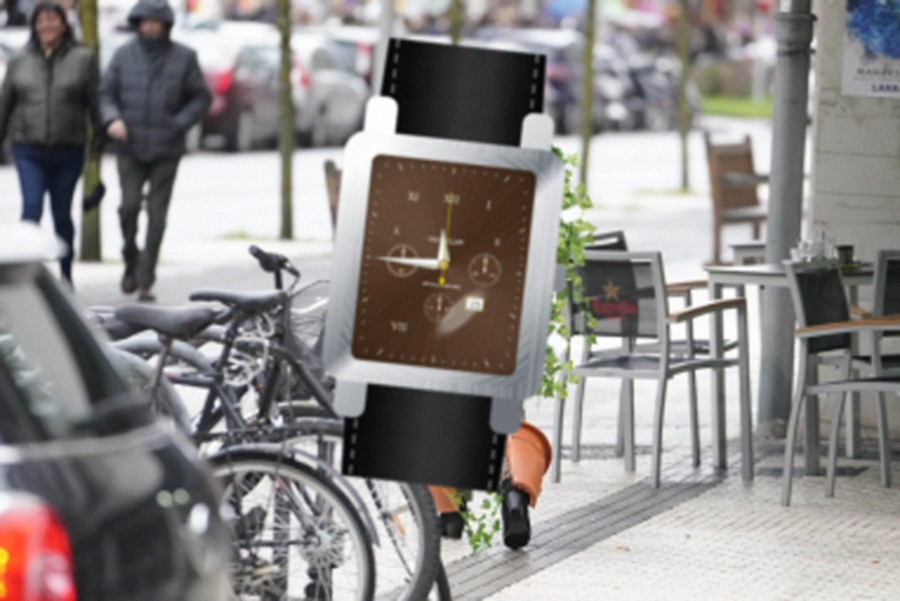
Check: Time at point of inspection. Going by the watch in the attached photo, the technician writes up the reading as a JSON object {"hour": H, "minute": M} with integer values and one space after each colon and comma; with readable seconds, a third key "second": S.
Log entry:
{"hour": 11, "minute": 45}
